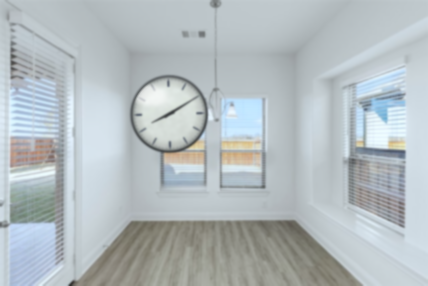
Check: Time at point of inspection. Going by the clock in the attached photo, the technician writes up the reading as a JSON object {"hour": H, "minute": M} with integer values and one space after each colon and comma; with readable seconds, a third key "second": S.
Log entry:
{"hour": 8, "minute": 10}
